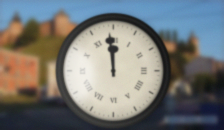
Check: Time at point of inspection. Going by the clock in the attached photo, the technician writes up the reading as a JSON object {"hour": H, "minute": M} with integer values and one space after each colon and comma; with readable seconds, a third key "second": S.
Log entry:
{"hour": 11, "minute": 59}
